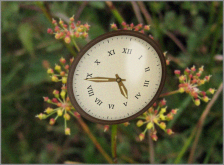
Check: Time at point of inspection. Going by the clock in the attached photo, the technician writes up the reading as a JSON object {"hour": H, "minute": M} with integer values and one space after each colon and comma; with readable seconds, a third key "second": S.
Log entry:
{"hour": 4, "minute": 44}
